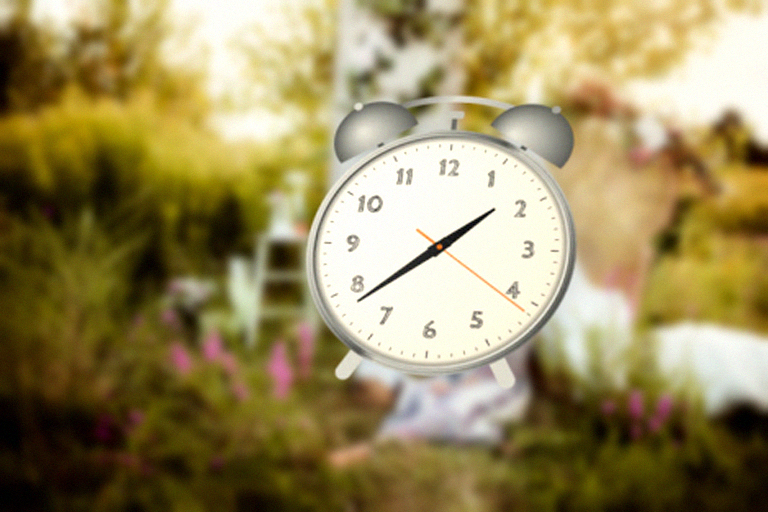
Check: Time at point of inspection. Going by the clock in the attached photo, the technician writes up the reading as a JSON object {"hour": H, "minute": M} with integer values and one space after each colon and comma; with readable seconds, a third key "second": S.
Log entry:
{"hour": 1, "minute": 38, "second": 21}
